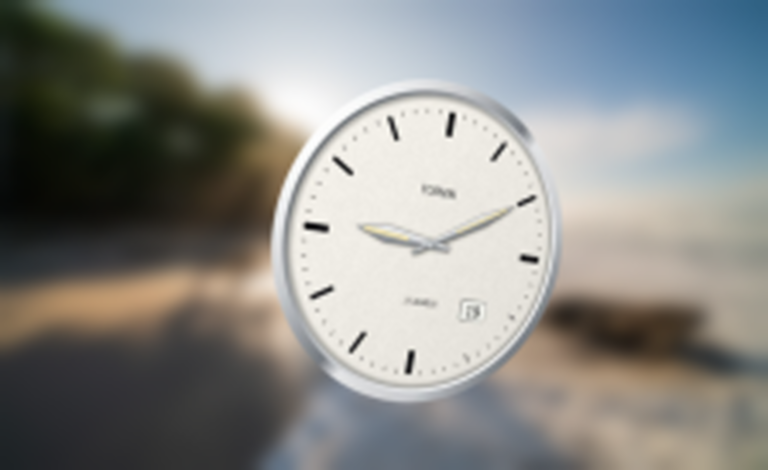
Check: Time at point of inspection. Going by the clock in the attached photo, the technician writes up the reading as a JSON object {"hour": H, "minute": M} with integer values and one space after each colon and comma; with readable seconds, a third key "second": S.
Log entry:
{"hour": 9, "minute": 10}
